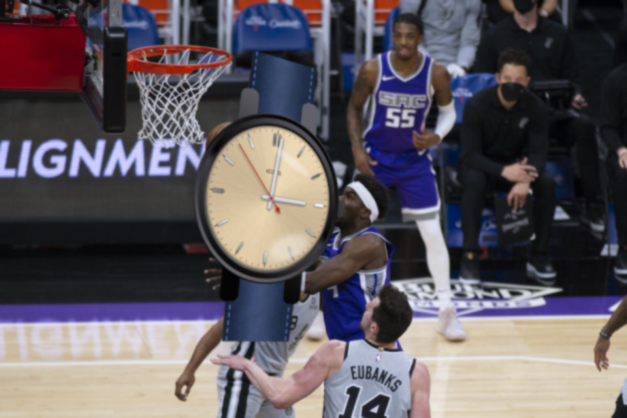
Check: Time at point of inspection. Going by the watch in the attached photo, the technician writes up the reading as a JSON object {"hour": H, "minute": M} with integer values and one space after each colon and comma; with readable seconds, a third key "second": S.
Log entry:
{"hour": 3, "minute": 0, "second": 53}
